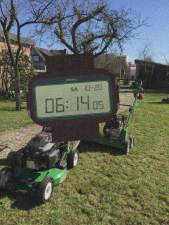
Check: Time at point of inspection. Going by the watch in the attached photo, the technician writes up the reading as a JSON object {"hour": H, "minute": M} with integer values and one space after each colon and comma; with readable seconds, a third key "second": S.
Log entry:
{"hour": 6, "minute": 14, "second": 5}
